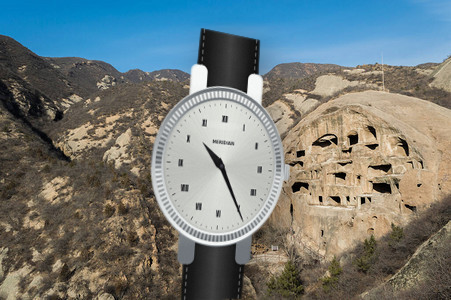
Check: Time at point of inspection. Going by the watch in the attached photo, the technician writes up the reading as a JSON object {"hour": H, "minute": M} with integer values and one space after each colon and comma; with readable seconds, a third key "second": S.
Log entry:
{"hour": 10, "minute": 25}
